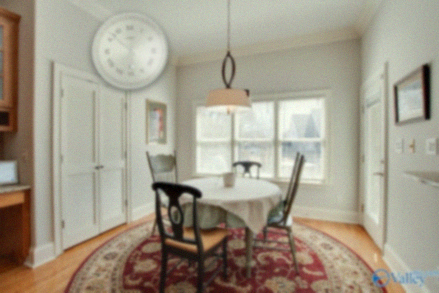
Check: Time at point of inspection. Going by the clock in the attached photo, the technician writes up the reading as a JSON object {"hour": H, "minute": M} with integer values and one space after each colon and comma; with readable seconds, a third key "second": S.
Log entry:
{"hour": 5, "minute": 52}
